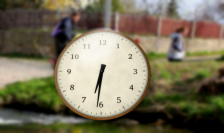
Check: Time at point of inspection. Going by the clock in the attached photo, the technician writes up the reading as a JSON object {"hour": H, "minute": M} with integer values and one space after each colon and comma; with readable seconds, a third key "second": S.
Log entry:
{"hour": 6, "minute": 31}
